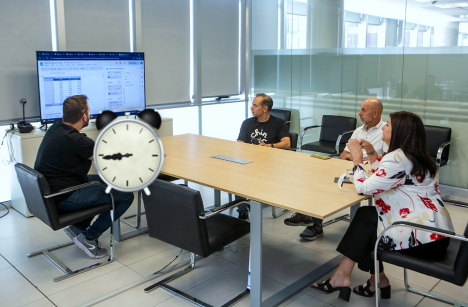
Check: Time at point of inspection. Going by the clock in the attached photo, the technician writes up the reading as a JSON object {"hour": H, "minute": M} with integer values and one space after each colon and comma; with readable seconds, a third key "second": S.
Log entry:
{"hour": 8, "minute": 44}
